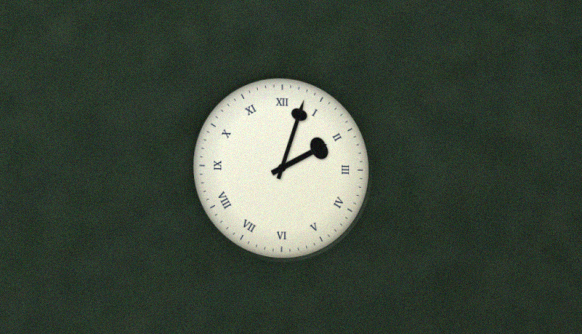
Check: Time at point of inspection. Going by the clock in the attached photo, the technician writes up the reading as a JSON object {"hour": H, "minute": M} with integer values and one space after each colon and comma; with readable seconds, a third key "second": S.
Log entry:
{"hour": 2, "minute": 3}
